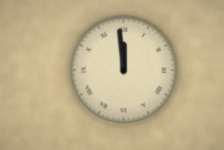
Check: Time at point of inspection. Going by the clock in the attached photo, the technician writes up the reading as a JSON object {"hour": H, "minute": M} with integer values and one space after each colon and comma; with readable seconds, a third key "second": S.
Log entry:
{"hour": 11, "minute": 59}
